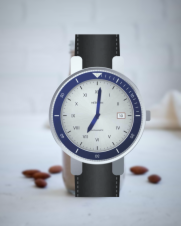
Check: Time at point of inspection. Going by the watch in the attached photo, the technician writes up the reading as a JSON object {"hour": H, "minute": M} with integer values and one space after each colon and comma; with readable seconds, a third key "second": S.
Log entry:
{"hour": 7, "minute": 1}
